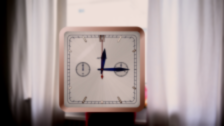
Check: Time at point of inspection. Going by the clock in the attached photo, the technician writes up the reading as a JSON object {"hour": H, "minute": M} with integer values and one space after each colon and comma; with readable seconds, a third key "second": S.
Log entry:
{"hour": 12, "minute": 15}
